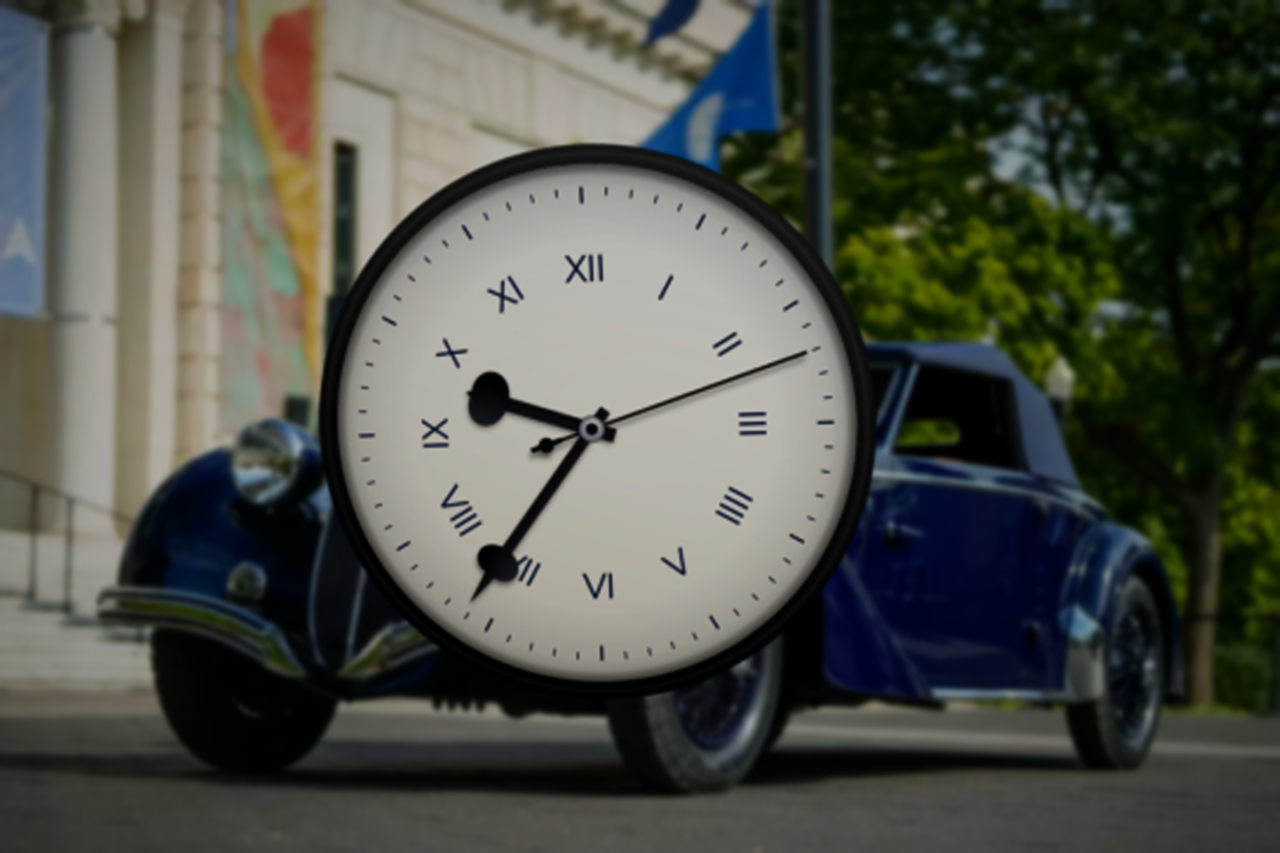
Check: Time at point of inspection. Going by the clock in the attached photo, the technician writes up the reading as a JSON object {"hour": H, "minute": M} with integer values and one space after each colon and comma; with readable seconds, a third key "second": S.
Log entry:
{"hour": 9, "minute": 36, "second": 12}
